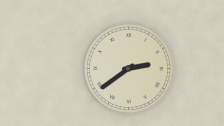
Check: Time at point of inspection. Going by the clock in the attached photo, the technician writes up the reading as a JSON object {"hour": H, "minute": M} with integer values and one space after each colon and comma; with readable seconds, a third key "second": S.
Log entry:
{"hour": 2, "minute": 39}
